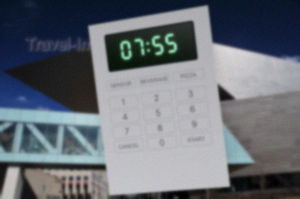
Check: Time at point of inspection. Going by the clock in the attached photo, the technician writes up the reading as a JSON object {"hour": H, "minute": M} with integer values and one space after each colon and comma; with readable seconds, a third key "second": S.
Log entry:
{"hour": 7, "minute": 55}
